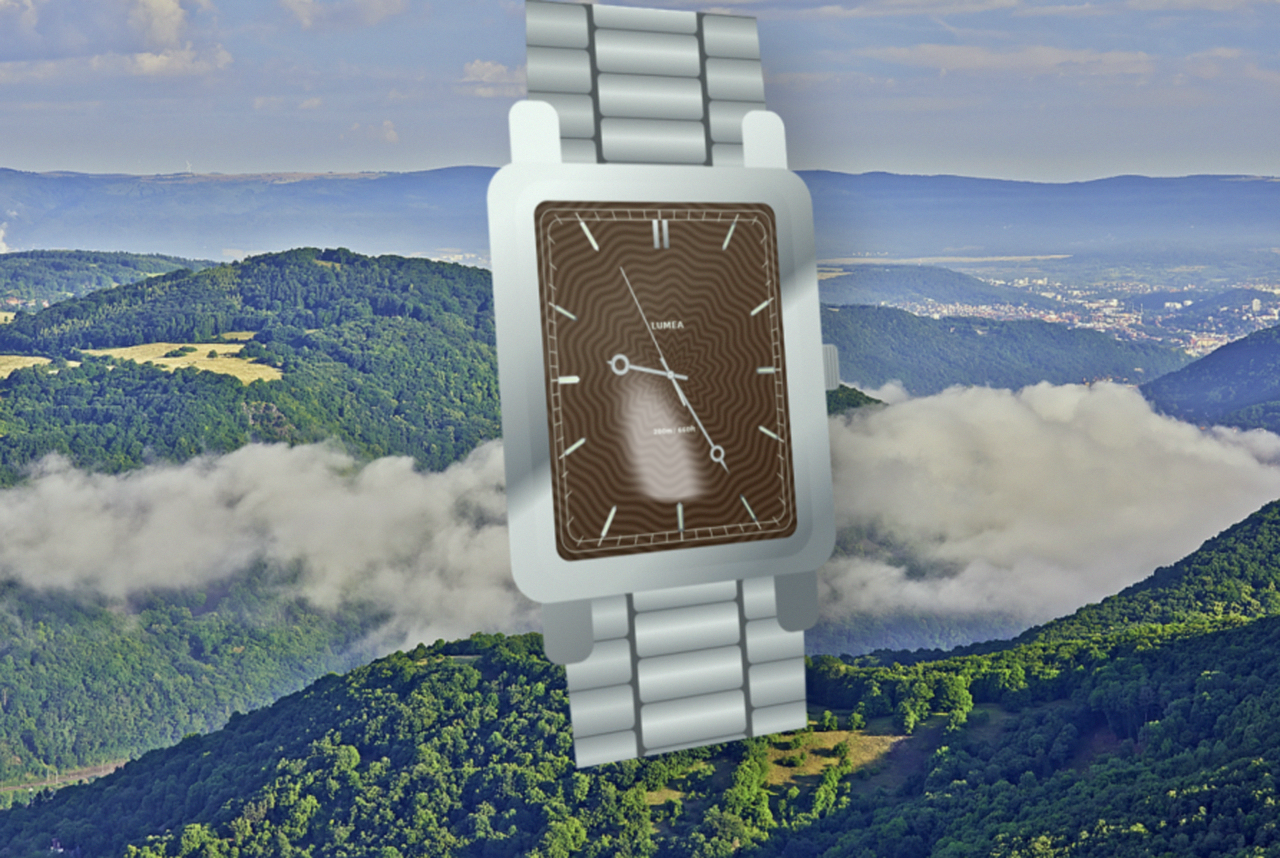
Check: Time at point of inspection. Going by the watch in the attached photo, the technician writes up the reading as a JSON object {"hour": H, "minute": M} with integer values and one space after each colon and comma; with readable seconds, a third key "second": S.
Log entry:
{"hour": 9, "minute": 24, "second": 56}
